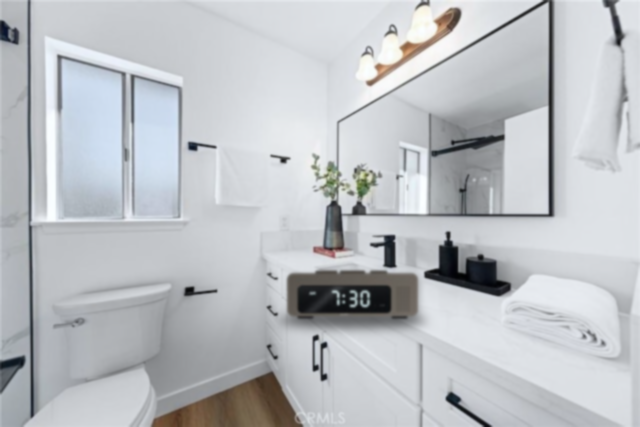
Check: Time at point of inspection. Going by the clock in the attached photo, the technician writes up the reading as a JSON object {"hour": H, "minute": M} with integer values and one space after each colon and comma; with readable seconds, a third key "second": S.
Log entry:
{"hour": 7, "minute": 30}
